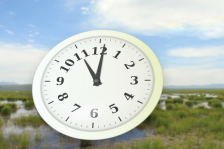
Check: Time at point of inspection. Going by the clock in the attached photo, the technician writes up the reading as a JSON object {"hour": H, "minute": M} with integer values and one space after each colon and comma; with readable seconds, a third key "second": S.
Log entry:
{"hour": 11, "minute": 1}
